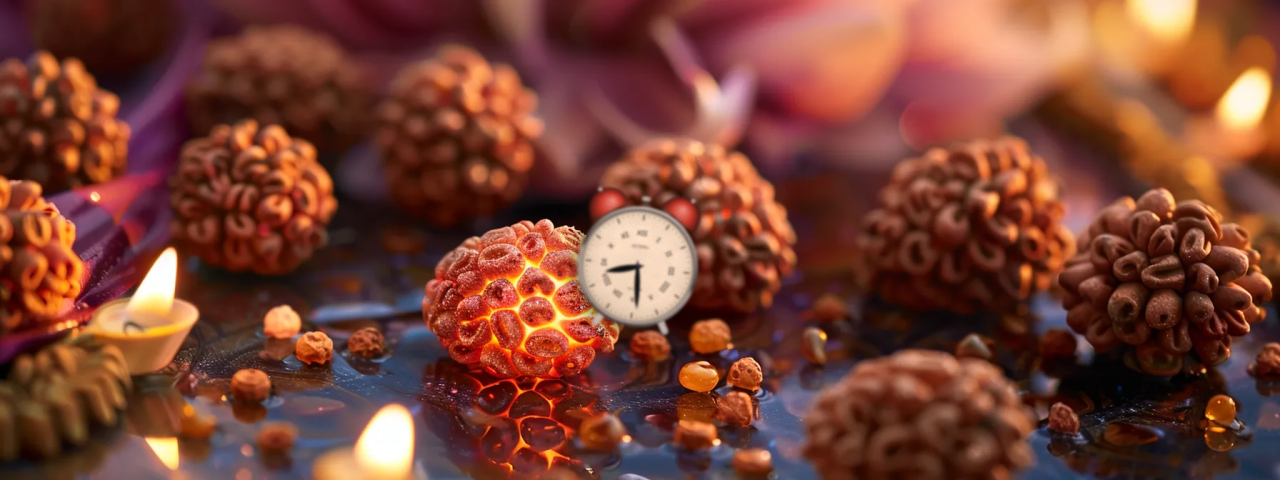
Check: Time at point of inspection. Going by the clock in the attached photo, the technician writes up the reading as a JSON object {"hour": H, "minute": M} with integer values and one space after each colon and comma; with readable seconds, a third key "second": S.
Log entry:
{"hour": 8, "minute": 29}
